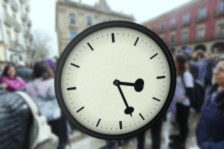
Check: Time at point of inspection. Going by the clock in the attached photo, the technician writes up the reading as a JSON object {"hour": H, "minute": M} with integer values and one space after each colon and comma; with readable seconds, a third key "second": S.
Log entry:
{"hour": 3, "minute": 27}
